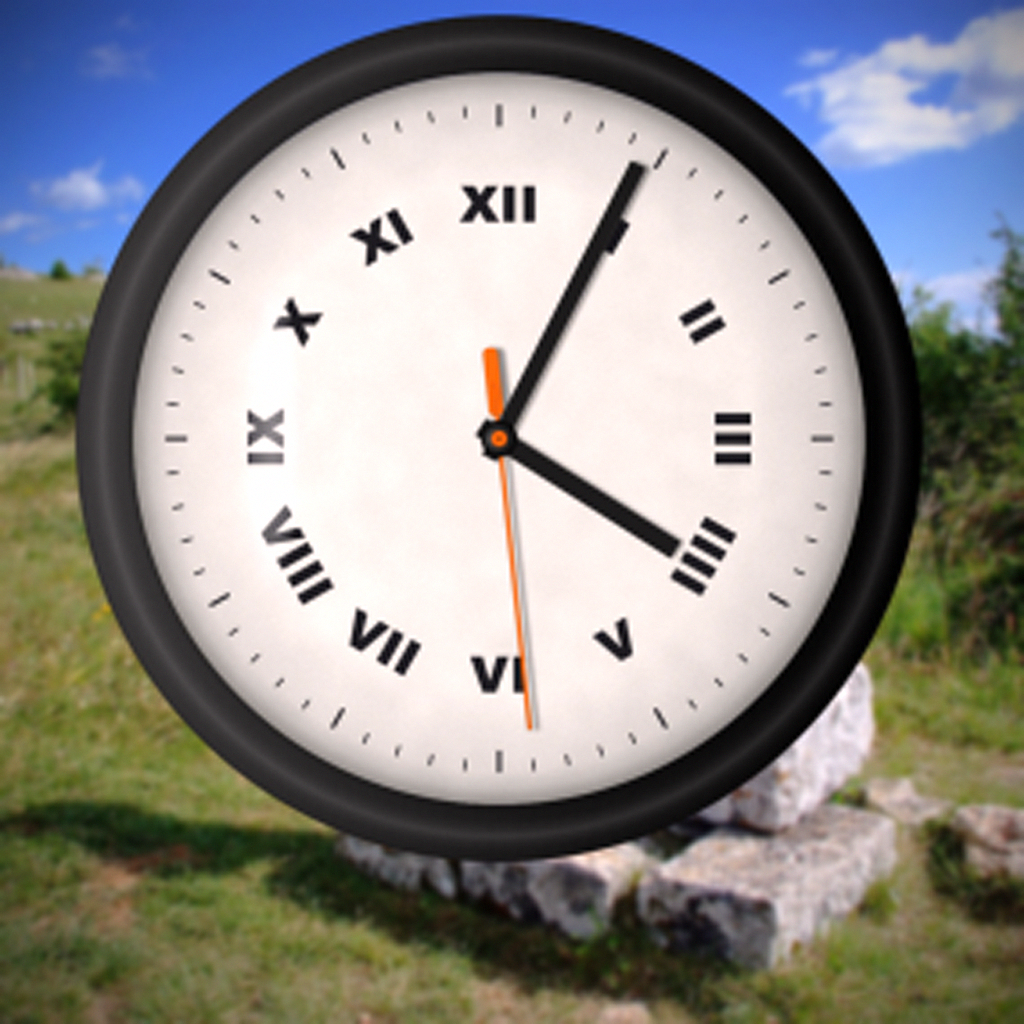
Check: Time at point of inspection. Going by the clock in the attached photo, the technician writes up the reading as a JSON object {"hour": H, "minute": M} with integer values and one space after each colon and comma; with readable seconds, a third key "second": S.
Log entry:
{"hour": 4, "minute": 4, "second": 29}
